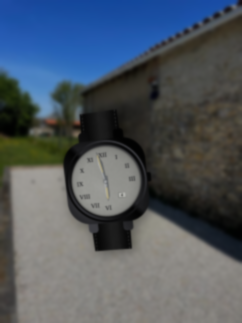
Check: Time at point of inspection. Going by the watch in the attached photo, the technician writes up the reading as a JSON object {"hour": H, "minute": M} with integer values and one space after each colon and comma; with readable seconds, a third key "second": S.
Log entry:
{"hour": 5, "minute": 58}
